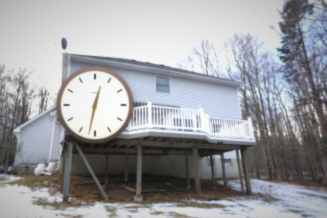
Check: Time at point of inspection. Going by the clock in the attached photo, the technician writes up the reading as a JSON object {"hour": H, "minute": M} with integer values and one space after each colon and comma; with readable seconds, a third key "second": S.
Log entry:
{"hour": 12, "minute": 32}
